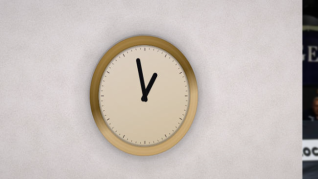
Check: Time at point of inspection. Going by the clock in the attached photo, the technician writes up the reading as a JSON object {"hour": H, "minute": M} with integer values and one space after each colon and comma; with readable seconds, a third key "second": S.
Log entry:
{"hour": 12, "minute": 58}
